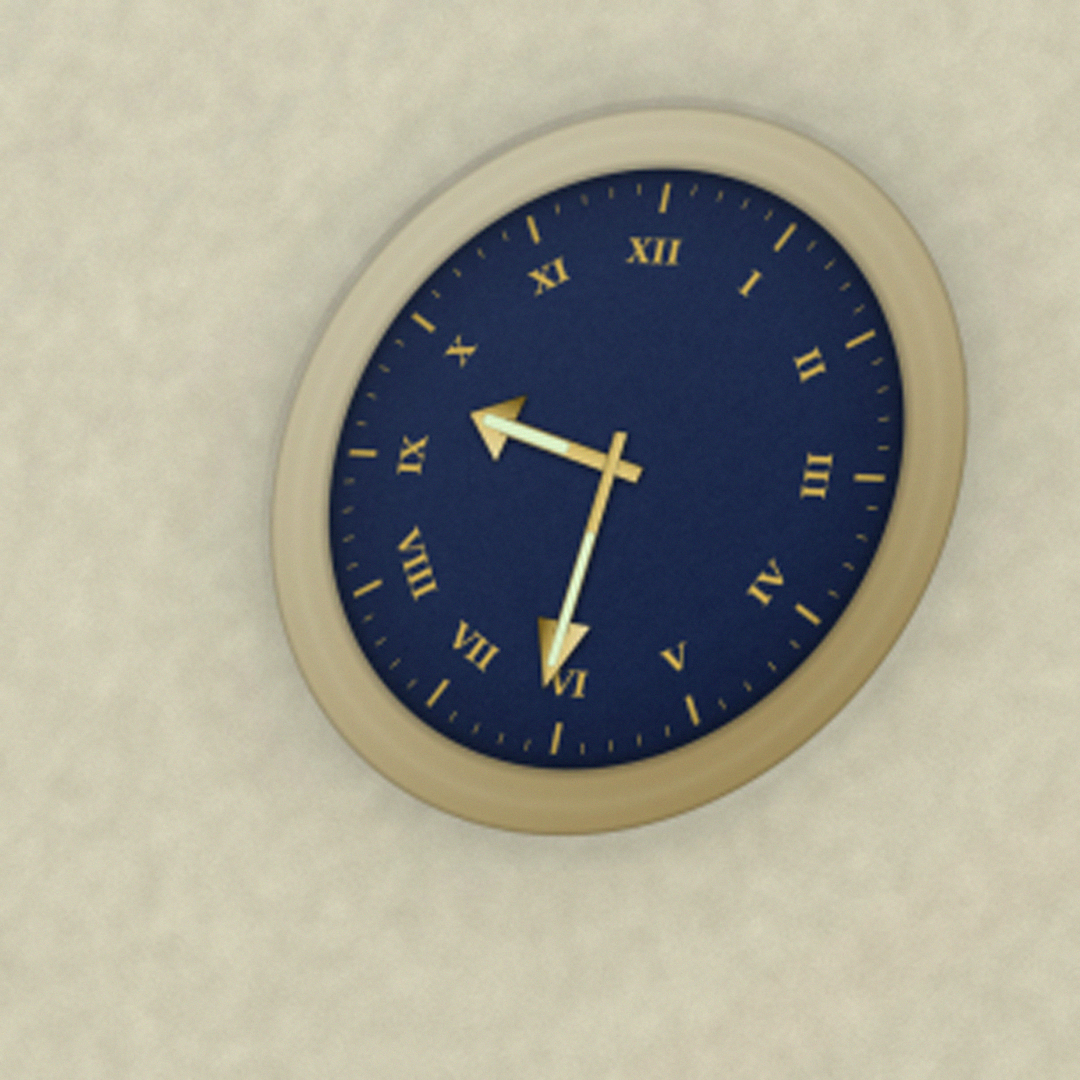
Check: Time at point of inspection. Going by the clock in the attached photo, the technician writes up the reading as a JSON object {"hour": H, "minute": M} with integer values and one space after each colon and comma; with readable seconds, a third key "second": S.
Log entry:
{"hour": 9, "minute": 31}
